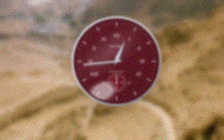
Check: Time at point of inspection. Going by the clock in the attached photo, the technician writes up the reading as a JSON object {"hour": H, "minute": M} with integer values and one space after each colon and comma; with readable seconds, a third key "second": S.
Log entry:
{"hour": 12, "minute": 44}
